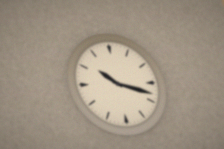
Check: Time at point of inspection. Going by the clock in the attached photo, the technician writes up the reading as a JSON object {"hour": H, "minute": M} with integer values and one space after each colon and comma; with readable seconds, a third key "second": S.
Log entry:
{"hour": 10, "minute": 18}
